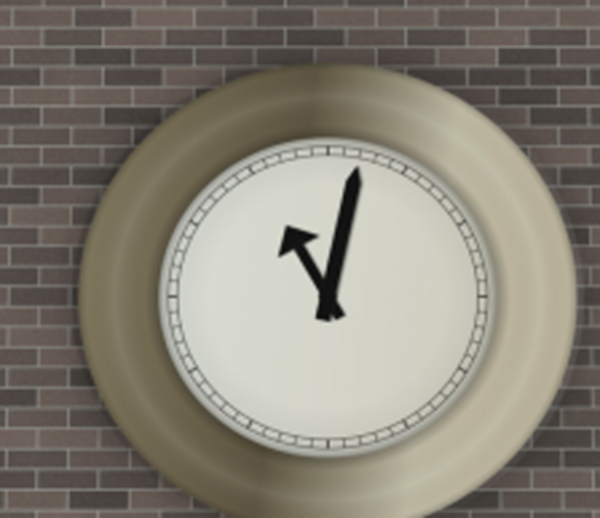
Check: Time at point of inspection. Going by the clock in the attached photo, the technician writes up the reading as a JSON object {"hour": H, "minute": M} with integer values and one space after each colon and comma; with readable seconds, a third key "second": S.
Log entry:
{"hour": 11, "minute": 2}
